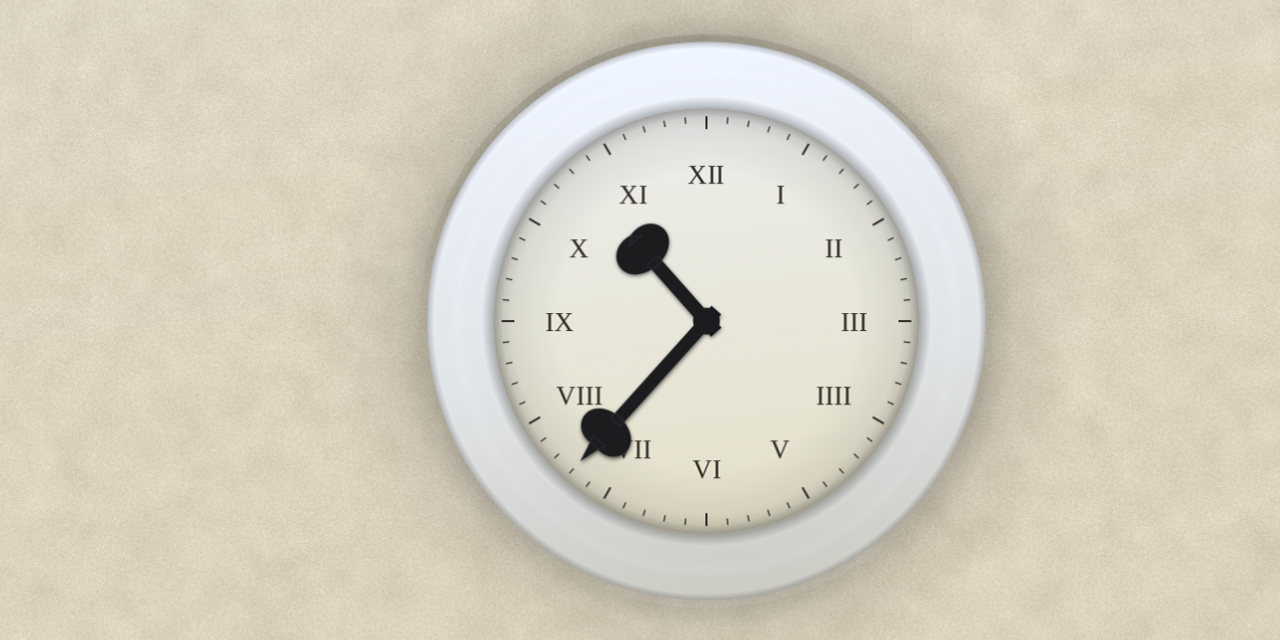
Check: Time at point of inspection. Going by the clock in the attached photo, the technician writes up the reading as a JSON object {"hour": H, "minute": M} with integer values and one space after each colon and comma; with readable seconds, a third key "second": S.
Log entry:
{"hour": 10, "minute": 37}
